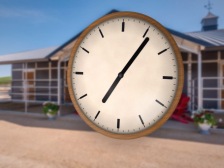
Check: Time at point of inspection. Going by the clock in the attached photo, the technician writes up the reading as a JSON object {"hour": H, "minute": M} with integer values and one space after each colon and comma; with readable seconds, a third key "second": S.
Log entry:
{"hour": 7, "minute": 6}
